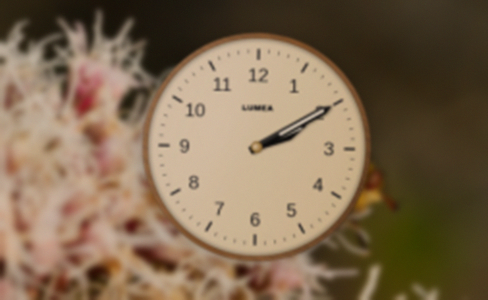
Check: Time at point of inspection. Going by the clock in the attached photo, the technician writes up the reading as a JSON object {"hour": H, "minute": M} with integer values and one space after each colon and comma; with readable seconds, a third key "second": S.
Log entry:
{"hour": 2, "minute": 10}
